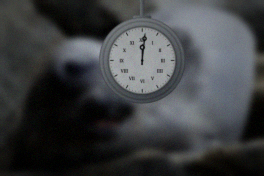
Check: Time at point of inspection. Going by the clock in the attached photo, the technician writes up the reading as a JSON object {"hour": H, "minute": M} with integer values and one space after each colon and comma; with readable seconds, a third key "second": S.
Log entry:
{"hour": 12, "minute": 1}
